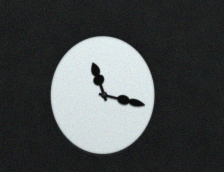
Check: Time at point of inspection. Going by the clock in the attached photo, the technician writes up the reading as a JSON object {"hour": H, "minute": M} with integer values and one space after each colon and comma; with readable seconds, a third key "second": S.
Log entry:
{"hour": 11, "minute": 17}
